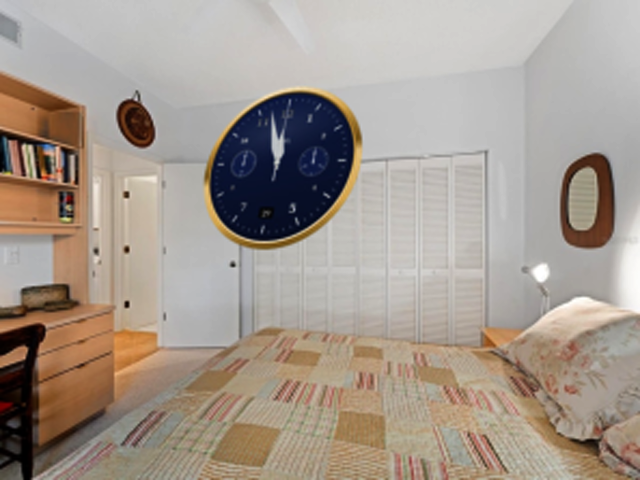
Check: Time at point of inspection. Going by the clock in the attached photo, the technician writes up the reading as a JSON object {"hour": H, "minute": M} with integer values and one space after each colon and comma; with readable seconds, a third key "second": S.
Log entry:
{"hour": 11, "minute": 57}
